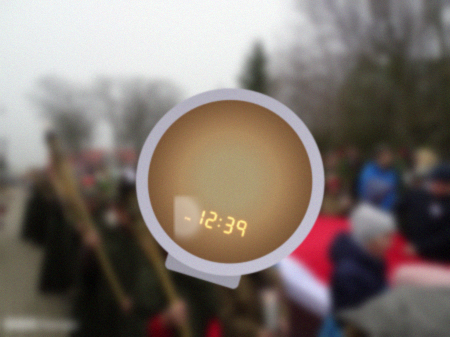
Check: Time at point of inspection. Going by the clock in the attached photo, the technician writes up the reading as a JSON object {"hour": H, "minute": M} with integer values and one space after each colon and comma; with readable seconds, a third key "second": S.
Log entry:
{"hour": 12, "minute": 39}
